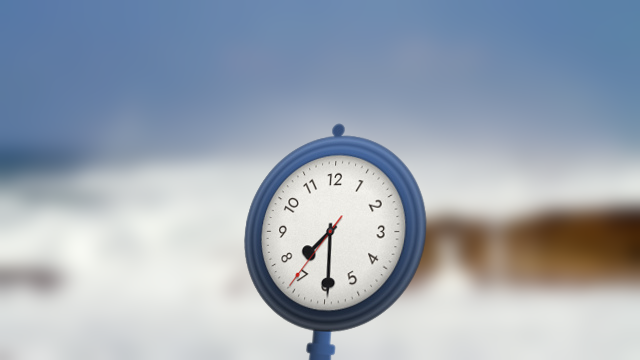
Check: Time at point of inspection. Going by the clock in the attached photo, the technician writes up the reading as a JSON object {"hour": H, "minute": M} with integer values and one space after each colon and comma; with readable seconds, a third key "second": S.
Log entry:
{"hour": 7, "minute": 29, "second": 36}
